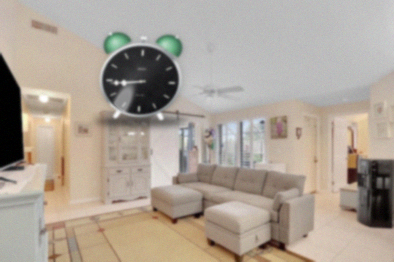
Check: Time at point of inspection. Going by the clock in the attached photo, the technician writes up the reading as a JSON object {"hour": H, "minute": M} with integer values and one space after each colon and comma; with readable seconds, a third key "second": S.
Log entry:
{"hour": 8, "minute": 44}
